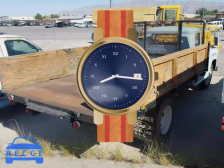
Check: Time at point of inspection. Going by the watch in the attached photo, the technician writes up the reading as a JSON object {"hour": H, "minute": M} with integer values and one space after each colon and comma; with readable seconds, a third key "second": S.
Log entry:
{"hour": 8, "minute": 16}
